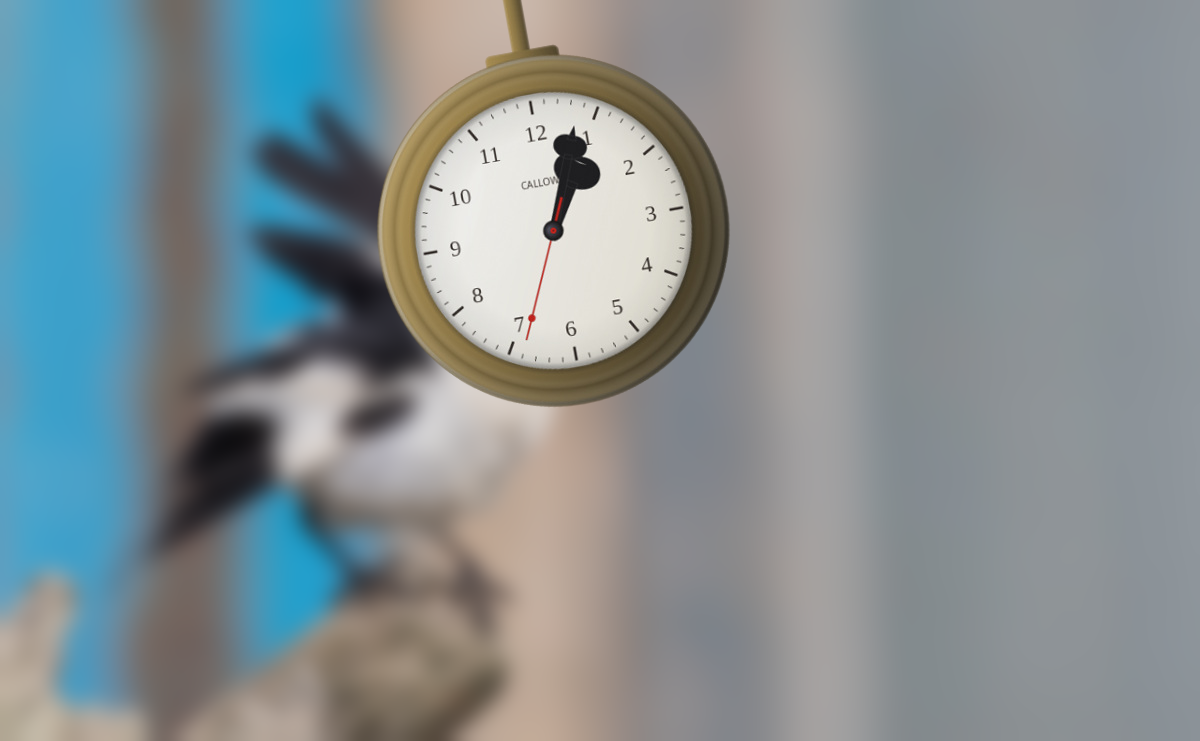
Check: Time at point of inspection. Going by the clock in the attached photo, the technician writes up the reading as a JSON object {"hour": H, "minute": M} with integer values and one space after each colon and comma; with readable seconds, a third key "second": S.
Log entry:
{"hour": 1, "minute": 3, "second": 34}
